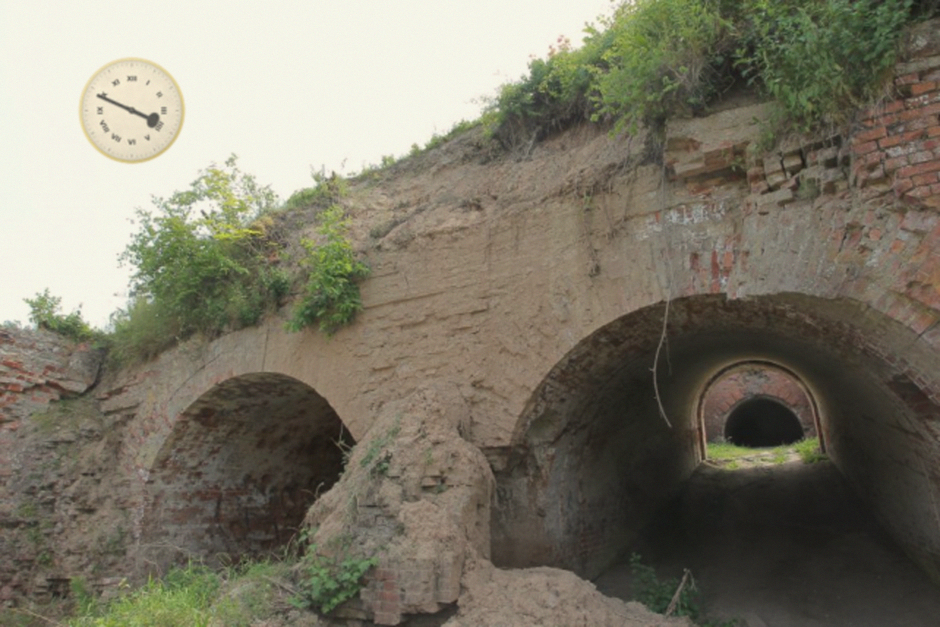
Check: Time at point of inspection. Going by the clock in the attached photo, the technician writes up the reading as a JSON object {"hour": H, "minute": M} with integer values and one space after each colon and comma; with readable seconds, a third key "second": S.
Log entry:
{"hour": 3, "minute": 49}
